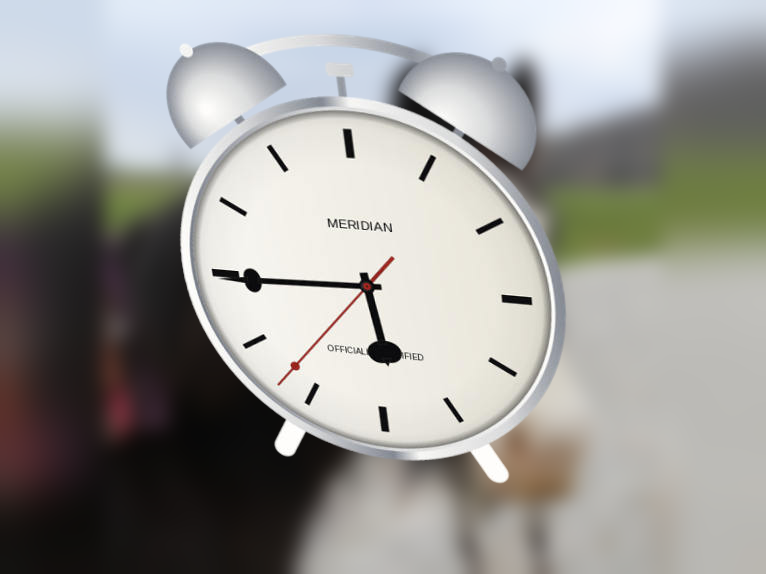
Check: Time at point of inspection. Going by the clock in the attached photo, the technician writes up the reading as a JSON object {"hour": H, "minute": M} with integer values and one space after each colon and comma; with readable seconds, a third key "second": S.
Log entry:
{"hour": 5, "minute": 44, "second": 37}
